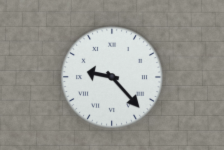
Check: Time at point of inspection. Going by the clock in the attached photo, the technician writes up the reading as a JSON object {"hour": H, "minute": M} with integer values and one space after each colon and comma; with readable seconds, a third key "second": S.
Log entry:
{"hour": 9, "minute": 23}
